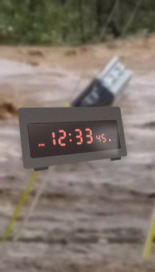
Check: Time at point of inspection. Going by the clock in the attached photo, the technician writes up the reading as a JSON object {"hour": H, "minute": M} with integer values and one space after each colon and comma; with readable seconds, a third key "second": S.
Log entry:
{"hour": 12, "minute": 33, "second": 45}
